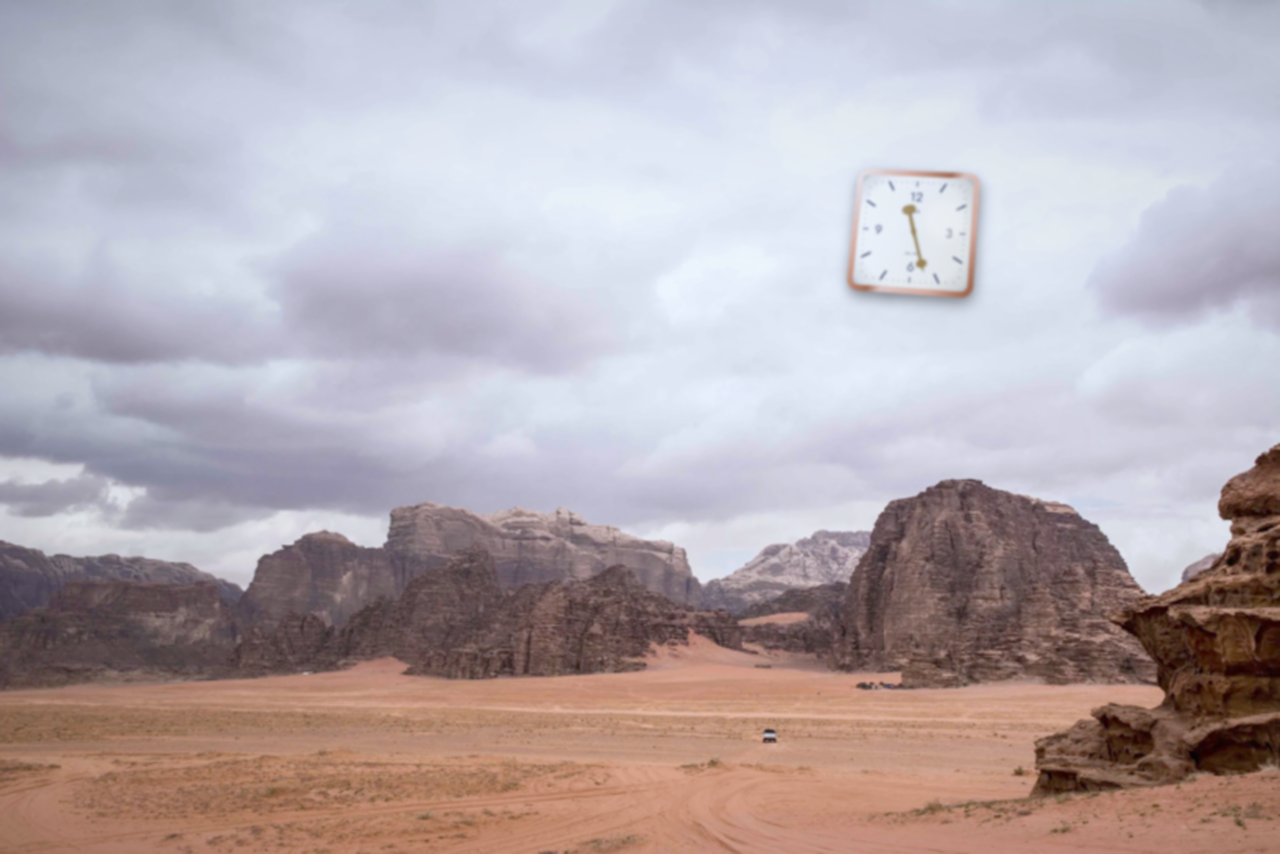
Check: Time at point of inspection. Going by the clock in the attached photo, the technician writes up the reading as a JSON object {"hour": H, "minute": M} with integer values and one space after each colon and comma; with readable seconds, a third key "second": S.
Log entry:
{"hour": 11, "minute": 27}
